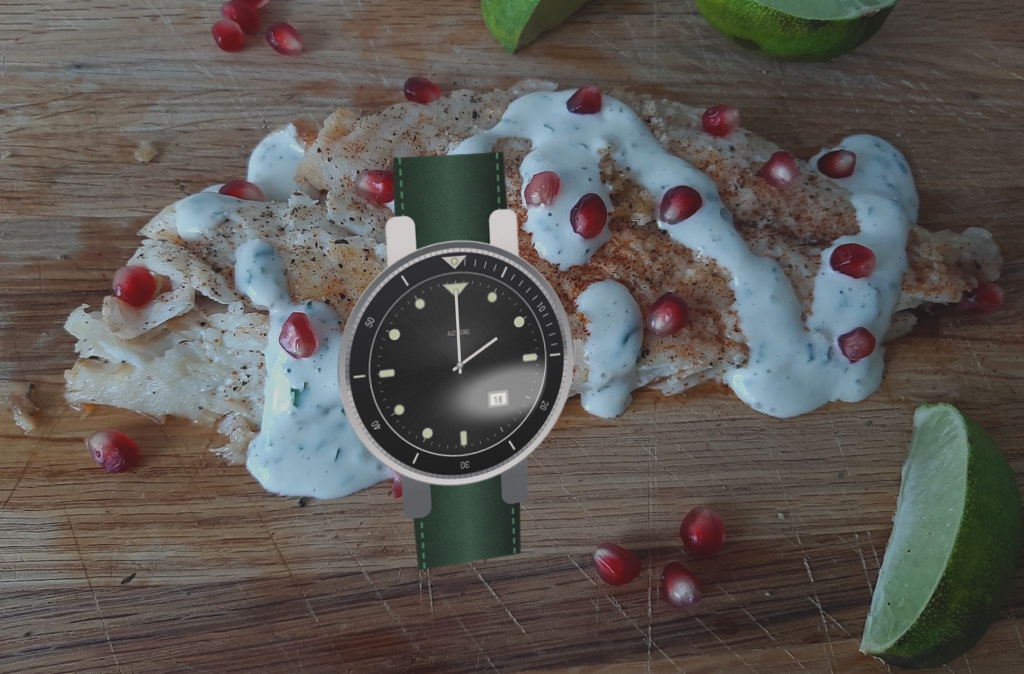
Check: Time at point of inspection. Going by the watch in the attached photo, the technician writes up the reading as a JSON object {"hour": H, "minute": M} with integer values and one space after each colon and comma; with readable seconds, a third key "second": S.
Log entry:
{"hour": 2, "minute": 0}
